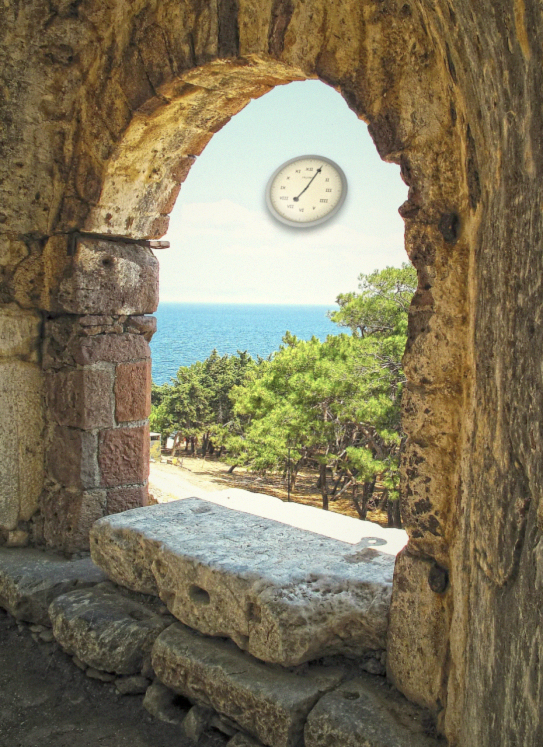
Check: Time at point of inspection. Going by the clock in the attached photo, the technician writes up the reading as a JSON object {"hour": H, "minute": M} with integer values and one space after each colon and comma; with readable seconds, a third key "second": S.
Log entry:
{"hour": 7, "minute": 4}
